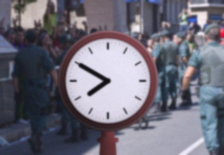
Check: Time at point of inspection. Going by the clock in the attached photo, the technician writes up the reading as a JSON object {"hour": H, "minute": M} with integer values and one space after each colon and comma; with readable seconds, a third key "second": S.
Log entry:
{"hour": 7, "minute": 50}
